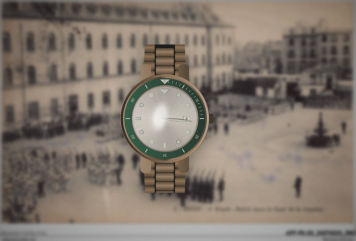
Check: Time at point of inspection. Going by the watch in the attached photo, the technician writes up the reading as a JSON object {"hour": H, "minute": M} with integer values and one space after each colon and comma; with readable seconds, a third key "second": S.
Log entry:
{"hour": 3, "minute": 16}
